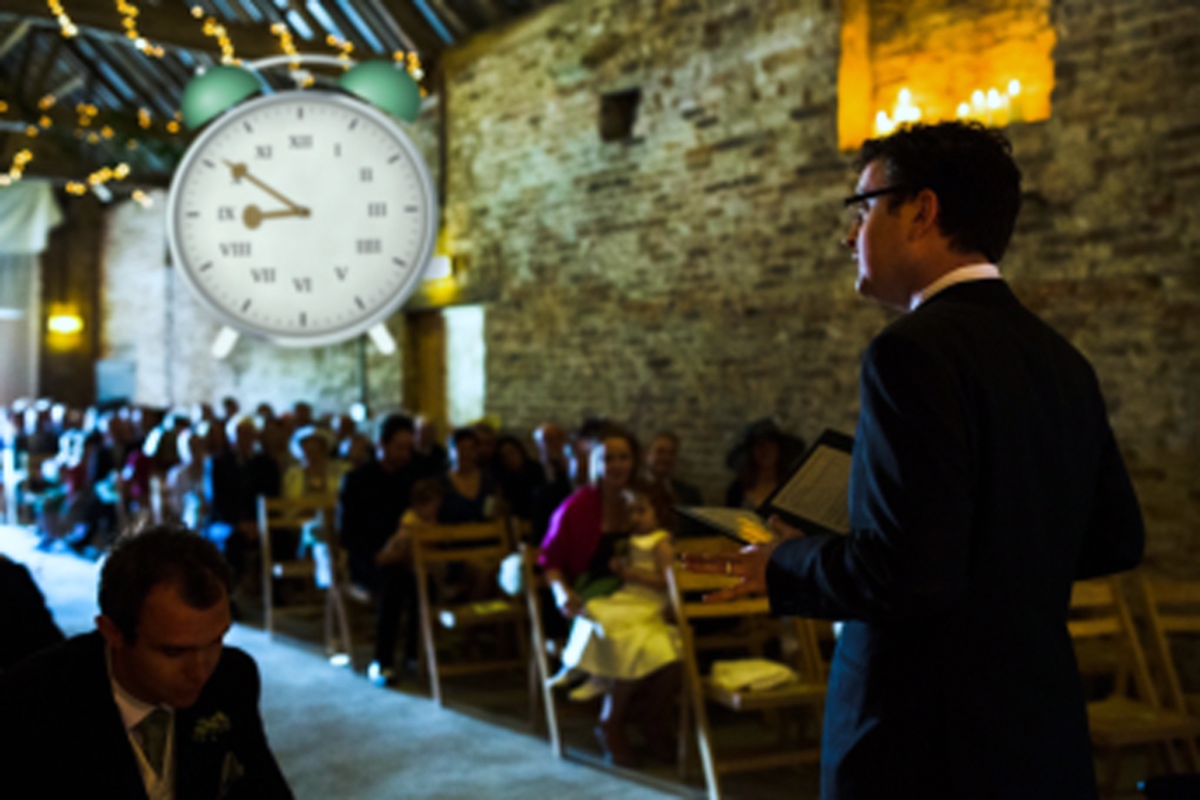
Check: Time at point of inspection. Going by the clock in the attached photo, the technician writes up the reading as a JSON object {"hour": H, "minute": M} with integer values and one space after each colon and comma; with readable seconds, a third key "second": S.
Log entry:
{"hour": 8, "minute": 51}
